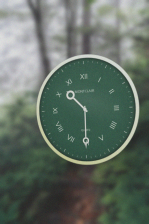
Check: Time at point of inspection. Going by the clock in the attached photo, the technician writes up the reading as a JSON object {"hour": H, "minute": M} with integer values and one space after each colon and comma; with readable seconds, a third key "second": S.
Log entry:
{"hour": 10, "minute": 30}
